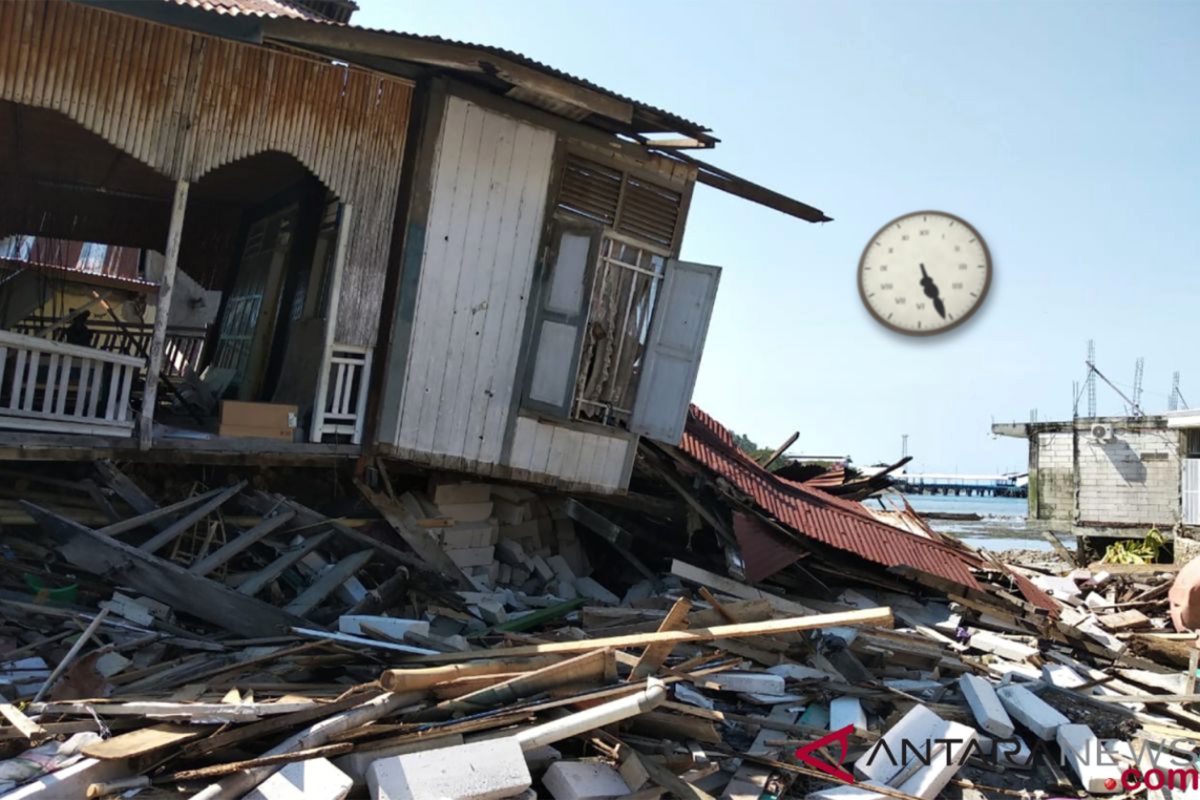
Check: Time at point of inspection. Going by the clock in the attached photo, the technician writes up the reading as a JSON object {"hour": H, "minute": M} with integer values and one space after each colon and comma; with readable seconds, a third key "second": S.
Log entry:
{"hour": 5, "minute": 26}
